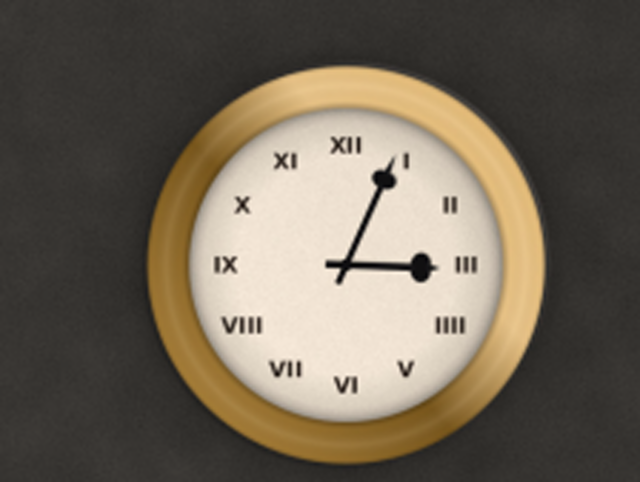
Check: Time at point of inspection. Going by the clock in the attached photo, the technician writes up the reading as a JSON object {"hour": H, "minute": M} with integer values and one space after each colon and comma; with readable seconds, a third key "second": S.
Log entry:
{"hour": 3, "minute": 4}
